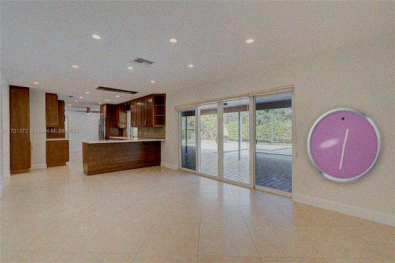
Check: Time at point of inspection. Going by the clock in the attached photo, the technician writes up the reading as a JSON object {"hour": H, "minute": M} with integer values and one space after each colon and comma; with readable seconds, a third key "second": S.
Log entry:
{"hour": 12, "minute": 32}
